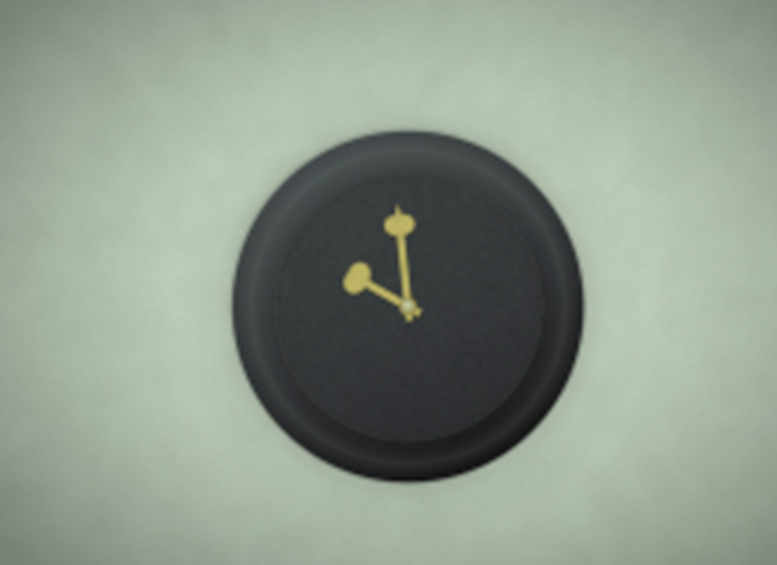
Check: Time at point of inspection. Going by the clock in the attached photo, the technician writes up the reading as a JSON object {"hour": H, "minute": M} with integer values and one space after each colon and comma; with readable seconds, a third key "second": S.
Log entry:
{"hour": 9, "minute": 59}
